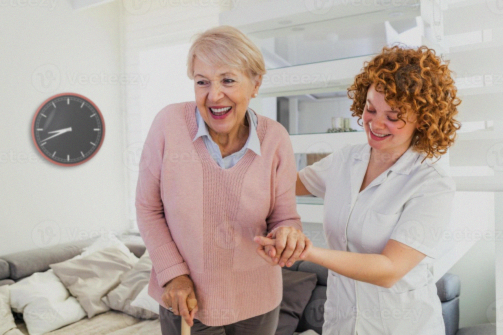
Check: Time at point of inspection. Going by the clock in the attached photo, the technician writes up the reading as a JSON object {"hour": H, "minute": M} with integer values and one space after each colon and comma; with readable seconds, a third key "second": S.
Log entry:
{"hour": 8, "minute": 41}
